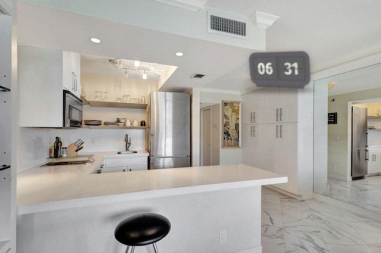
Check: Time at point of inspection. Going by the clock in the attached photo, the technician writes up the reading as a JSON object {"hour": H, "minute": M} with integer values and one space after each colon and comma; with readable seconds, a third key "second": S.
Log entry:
{"hour": 6, "minute": 31}
